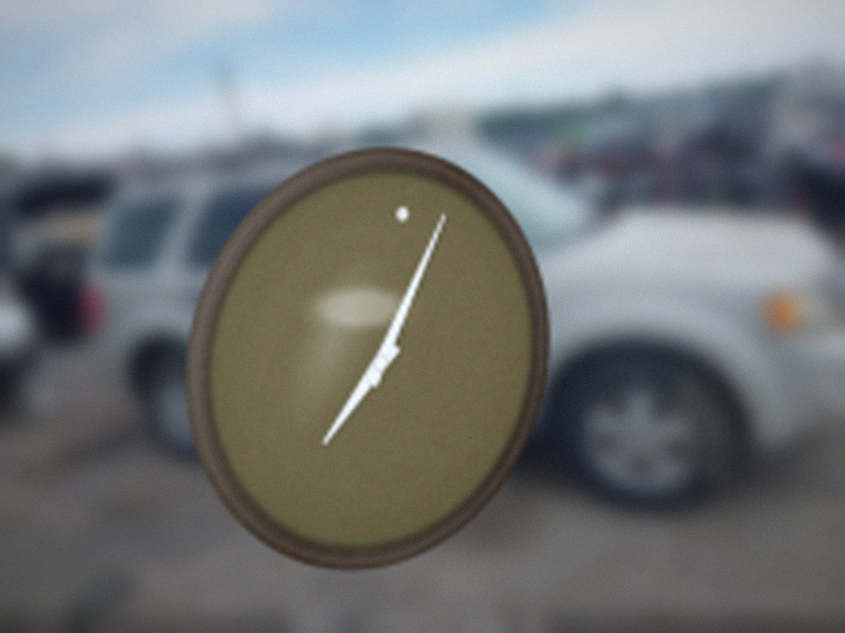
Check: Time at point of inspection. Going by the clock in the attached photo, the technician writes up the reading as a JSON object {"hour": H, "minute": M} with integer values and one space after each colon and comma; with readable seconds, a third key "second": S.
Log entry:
{"hour": 7, "minute": 3}
